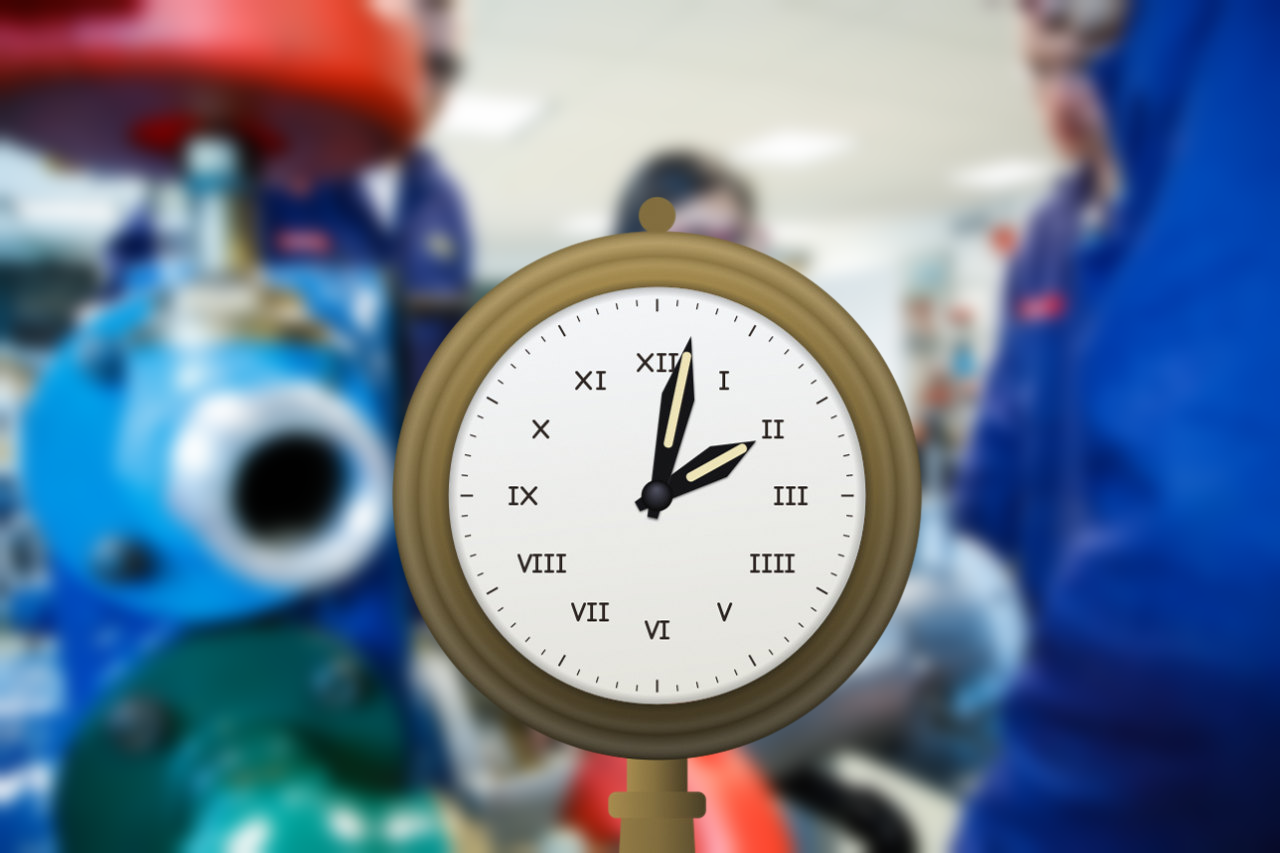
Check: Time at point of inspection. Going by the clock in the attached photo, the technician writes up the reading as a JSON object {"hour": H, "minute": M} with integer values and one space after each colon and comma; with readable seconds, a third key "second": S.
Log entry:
{"hour": 2, "minute": 2}
